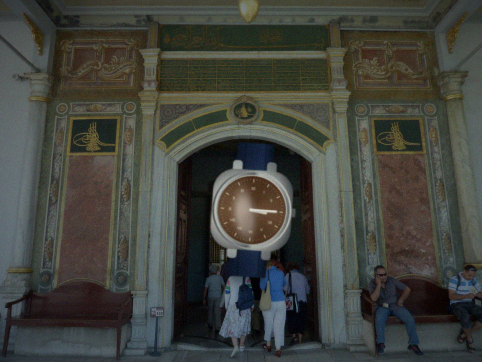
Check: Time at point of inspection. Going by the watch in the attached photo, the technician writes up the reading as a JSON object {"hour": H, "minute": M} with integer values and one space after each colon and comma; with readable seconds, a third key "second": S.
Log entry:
{"hour": 3, "minute": 15}
